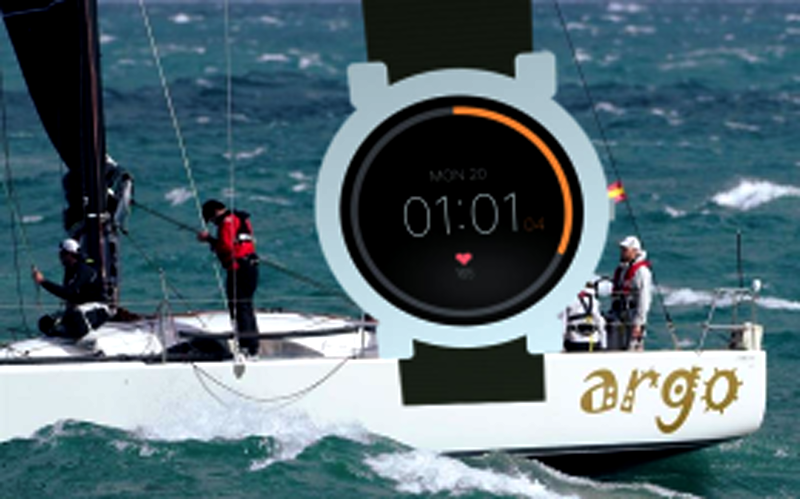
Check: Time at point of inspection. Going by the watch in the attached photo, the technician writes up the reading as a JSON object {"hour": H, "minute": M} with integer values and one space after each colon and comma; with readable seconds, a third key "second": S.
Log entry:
{"hour": 1, "minute": 1}
